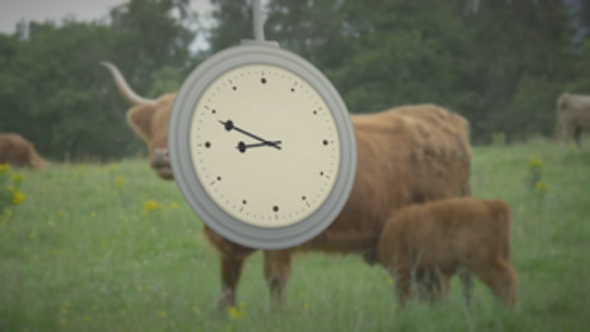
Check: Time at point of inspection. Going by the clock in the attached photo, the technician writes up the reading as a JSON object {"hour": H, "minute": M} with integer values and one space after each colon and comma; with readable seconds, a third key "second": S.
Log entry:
{"hour": 8, "minute": 49}
